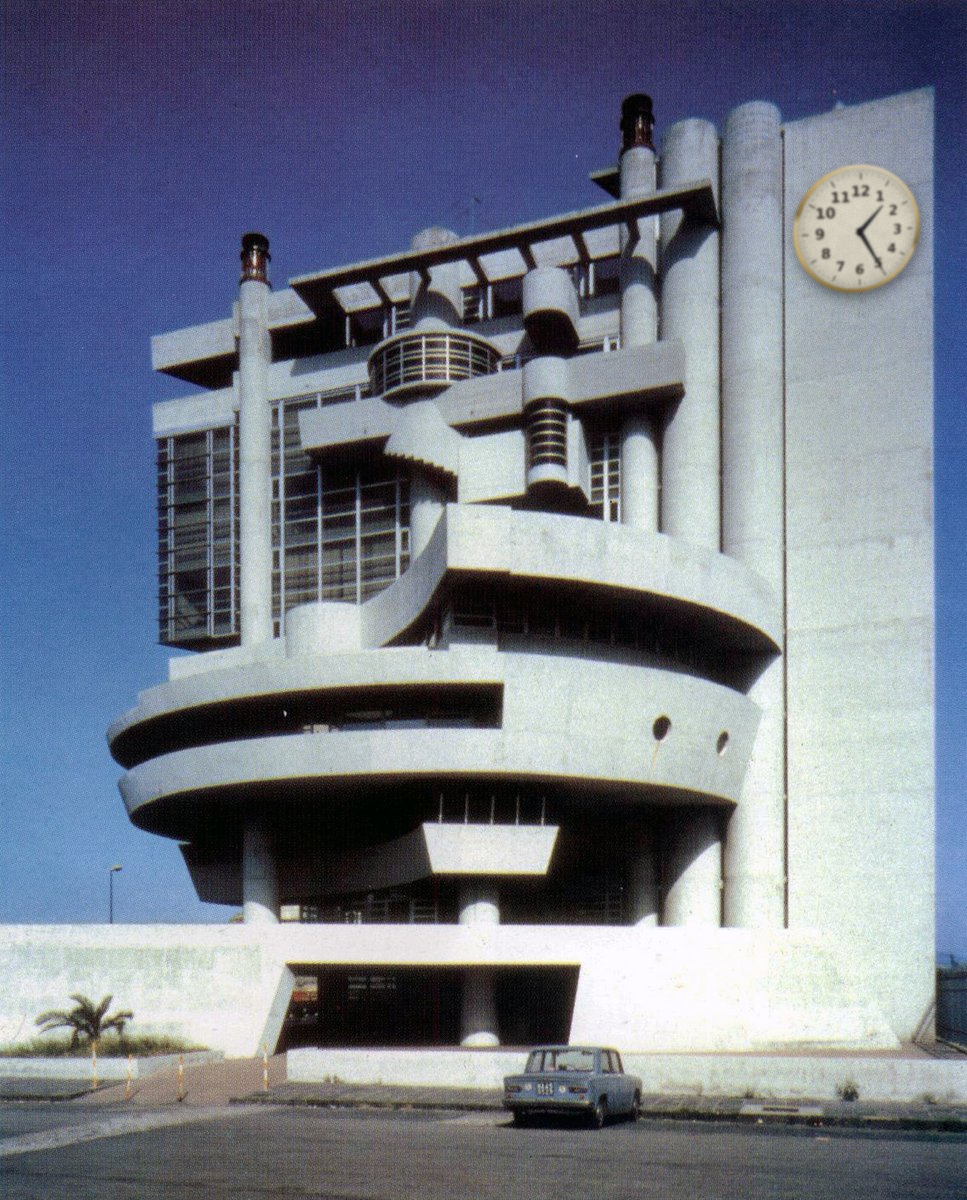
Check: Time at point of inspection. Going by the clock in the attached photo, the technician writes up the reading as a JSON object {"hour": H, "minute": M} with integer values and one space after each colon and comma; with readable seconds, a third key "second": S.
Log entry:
{"hour": 1, "minute": 25}
